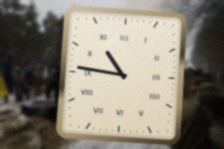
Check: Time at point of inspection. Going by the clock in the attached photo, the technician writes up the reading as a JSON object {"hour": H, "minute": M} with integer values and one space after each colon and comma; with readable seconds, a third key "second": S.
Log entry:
{"hour": 10, "minute": 46}
